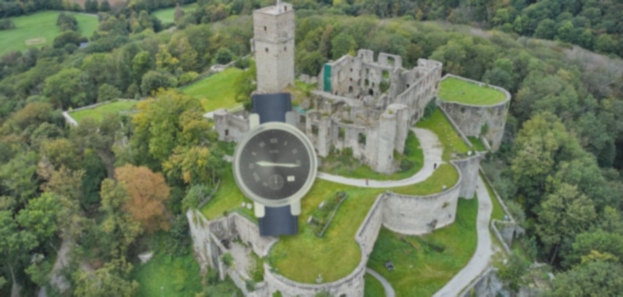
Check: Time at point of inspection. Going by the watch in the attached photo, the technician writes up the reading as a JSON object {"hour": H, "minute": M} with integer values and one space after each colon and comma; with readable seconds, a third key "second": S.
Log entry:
{"hour": 9, "minute": 16}
